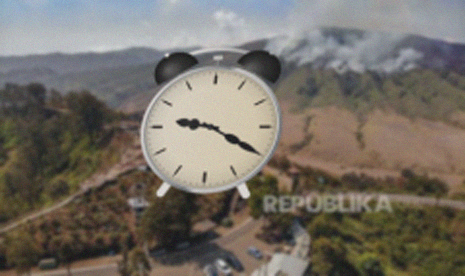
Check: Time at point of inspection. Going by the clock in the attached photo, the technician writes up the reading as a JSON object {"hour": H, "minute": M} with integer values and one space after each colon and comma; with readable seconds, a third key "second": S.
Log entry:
{"hour": 9, "minute": 20}
